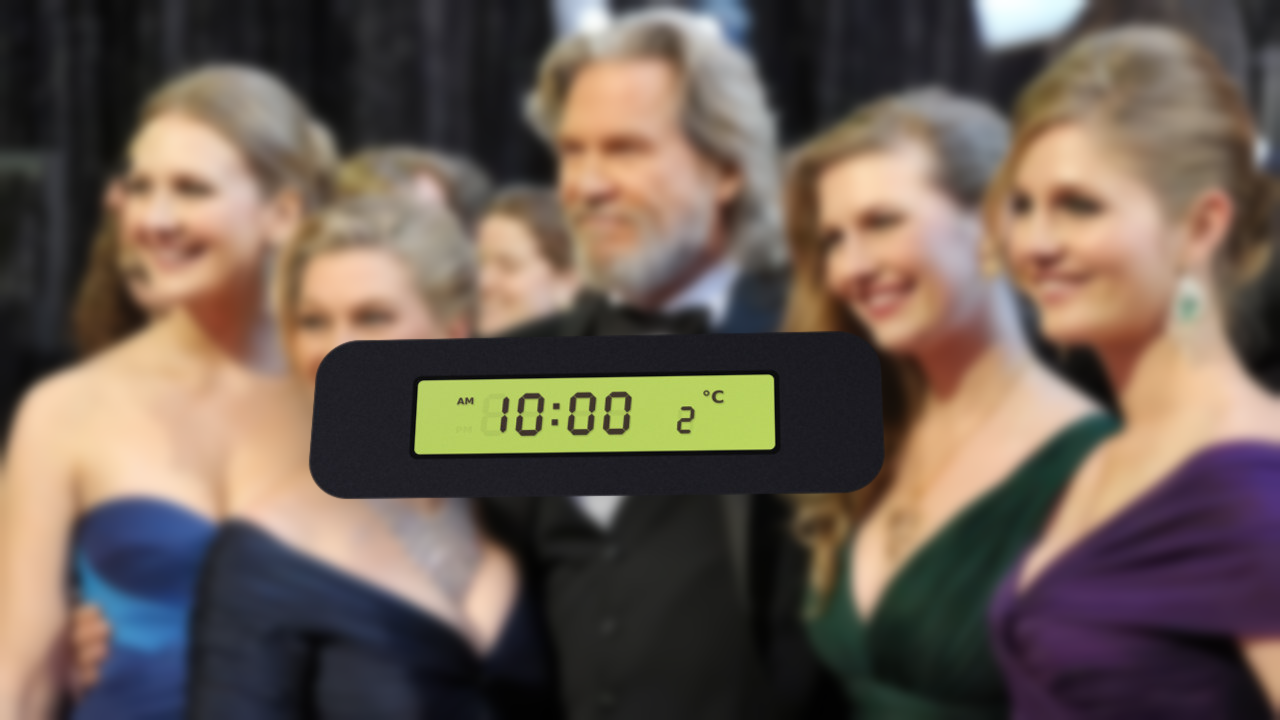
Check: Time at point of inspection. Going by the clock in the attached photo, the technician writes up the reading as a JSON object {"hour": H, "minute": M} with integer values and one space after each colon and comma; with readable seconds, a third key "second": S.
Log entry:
{"hour": 10, "minute": 0}
